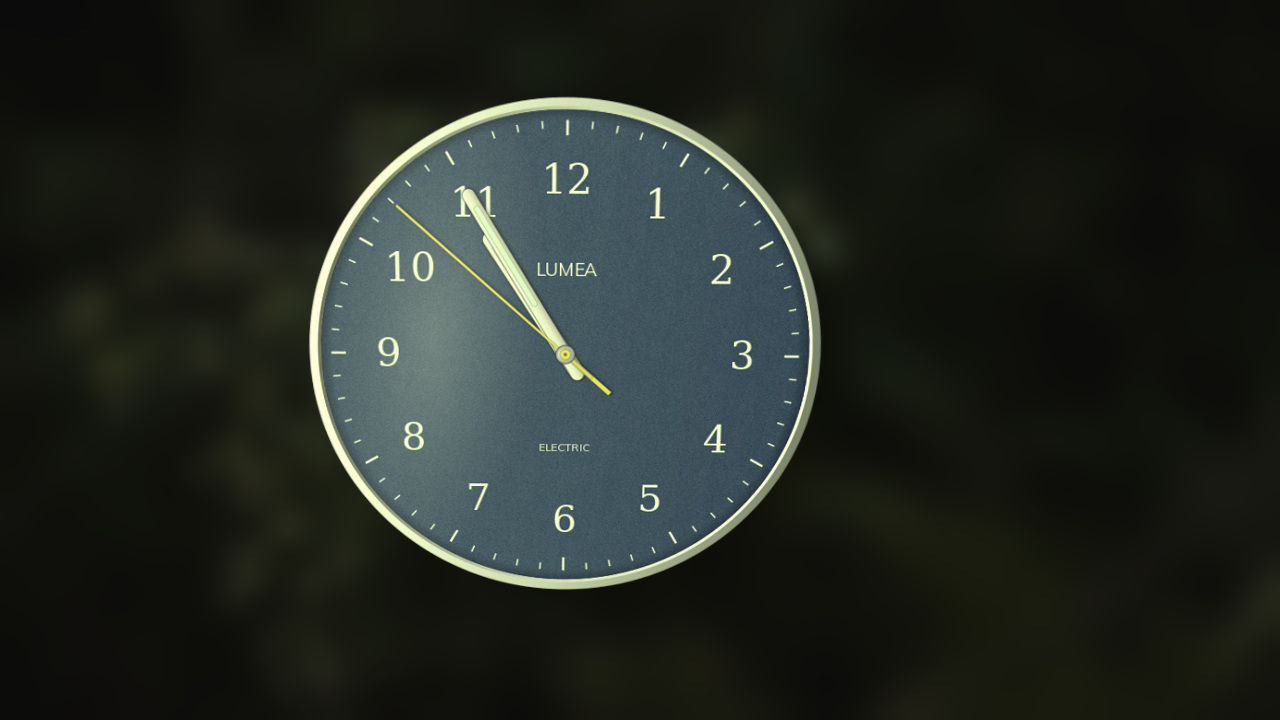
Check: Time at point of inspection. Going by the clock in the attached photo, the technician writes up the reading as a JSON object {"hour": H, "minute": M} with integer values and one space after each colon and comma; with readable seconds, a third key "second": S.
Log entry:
{"hour": 10, "minute": 54, "second": 52}
